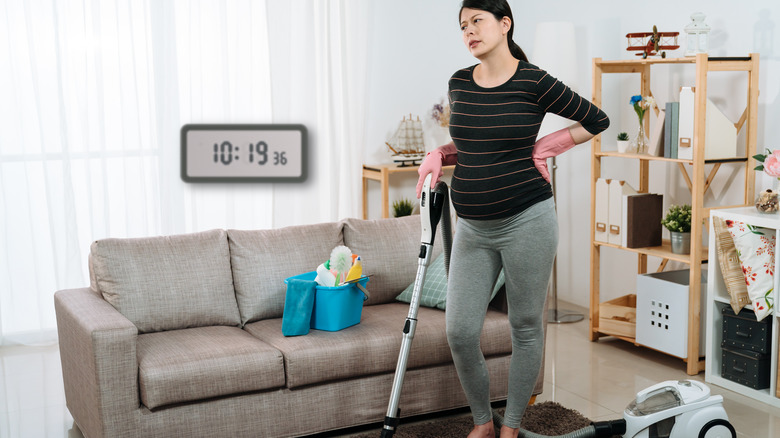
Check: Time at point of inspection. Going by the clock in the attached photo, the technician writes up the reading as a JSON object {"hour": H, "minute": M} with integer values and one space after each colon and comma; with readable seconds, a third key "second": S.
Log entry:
{"hour": 10, "minute": 19, "second": 36}
